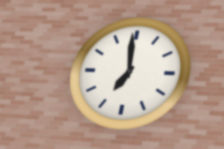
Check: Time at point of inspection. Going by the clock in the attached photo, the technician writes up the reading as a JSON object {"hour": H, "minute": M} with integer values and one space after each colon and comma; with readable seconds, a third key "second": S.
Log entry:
{"hour": 6, "minute": 59}
